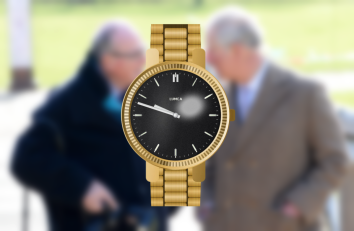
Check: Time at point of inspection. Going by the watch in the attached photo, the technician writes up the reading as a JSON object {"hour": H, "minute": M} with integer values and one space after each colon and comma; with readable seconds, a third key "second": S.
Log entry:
{"hour": 9, "minute": 48}
